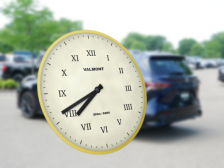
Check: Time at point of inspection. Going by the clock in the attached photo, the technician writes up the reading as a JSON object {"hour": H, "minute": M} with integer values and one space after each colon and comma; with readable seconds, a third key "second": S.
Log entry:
{"hour": 7, "minute": 41}
